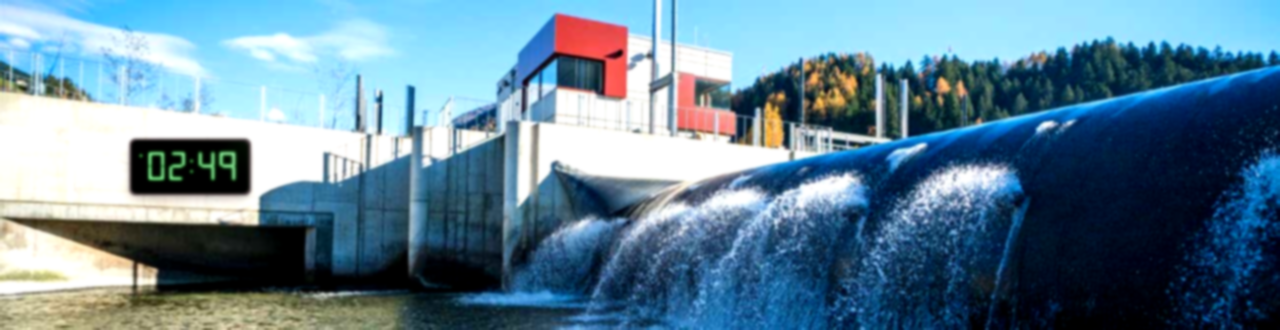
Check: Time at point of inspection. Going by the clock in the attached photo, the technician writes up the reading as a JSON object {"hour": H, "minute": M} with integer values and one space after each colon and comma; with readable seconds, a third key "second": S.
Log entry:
{"hour": 2, "minute": 49}
